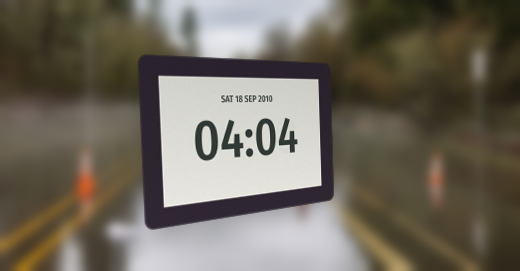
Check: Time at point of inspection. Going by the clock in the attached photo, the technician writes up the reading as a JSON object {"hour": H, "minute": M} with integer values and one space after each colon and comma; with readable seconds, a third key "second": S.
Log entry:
{"hour": 4, "minute": 4}
